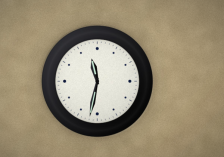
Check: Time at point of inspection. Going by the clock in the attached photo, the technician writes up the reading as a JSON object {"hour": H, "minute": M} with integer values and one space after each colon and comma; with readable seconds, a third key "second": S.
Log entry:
{"hour": 11, "minute": 32}
